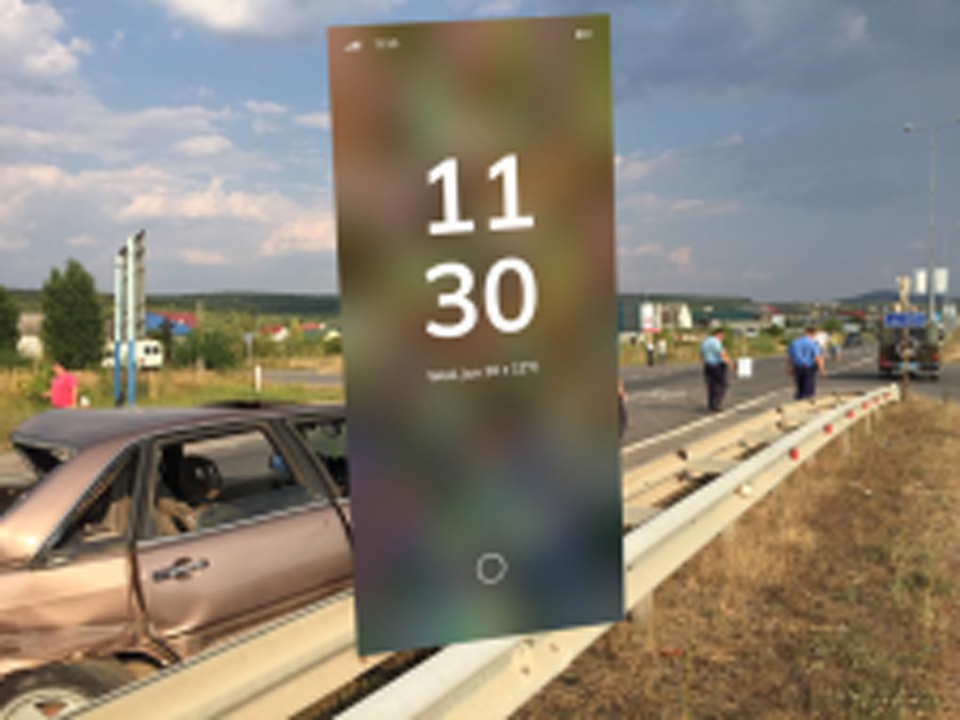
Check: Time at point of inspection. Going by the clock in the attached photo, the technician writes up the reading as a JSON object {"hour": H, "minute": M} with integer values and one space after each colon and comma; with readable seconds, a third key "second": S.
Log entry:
{"hour": 11, "minute": 30}
